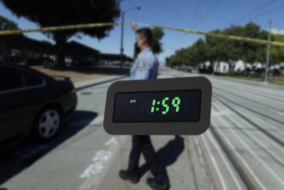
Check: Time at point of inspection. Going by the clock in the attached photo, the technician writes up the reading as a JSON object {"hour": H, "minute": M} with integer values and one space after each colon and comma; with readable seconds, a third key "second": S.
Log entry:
{"hour": 1, "minute": 59}
